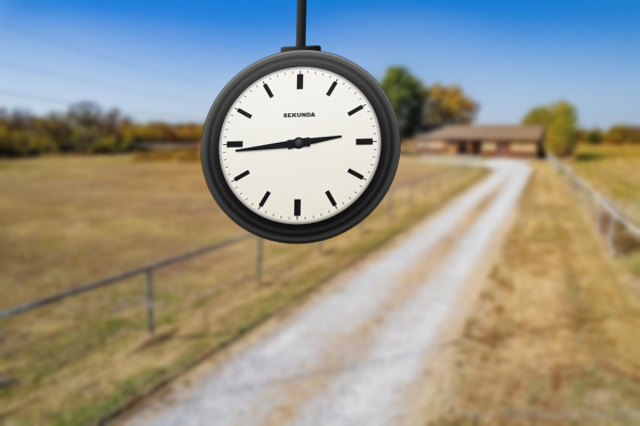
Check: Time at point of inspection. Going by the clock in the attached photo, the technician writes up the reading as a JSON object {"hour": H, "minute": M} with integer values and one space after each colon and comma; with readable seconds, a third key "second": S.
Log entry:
{"hour": 2, "minute": 44}
